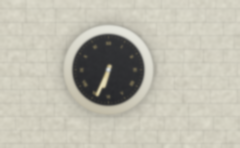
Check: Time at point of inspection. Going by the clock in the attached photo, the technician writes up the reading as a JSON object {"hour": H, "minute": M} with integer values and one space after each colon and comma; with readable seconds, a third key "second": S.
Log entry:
{"hour": 6, "minute": 34}
